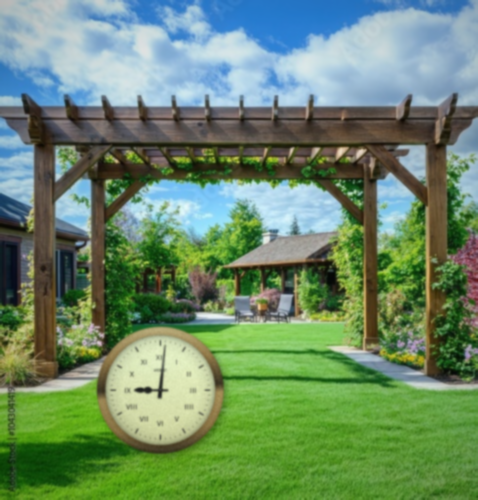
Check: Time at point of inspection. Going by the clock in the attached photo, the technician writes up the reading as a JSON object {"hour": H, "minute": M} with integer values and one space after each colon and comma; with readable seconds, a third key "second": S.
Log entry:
{"hour": 9, "minute": 1}
